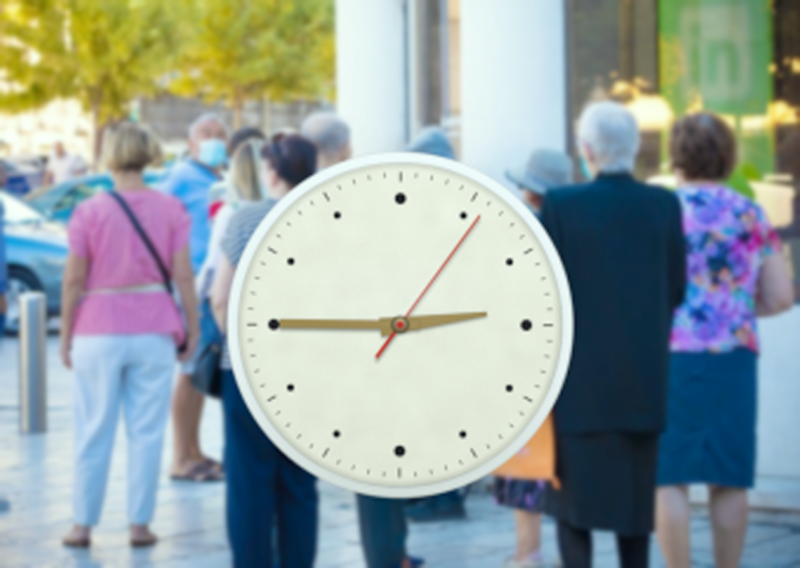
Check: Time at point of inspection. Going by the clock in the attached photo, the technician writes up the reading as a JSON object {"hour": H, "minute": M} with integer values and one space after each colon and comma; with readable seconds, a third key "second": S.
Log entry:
{"hour": 2, "minute": 45, "second": 6}
